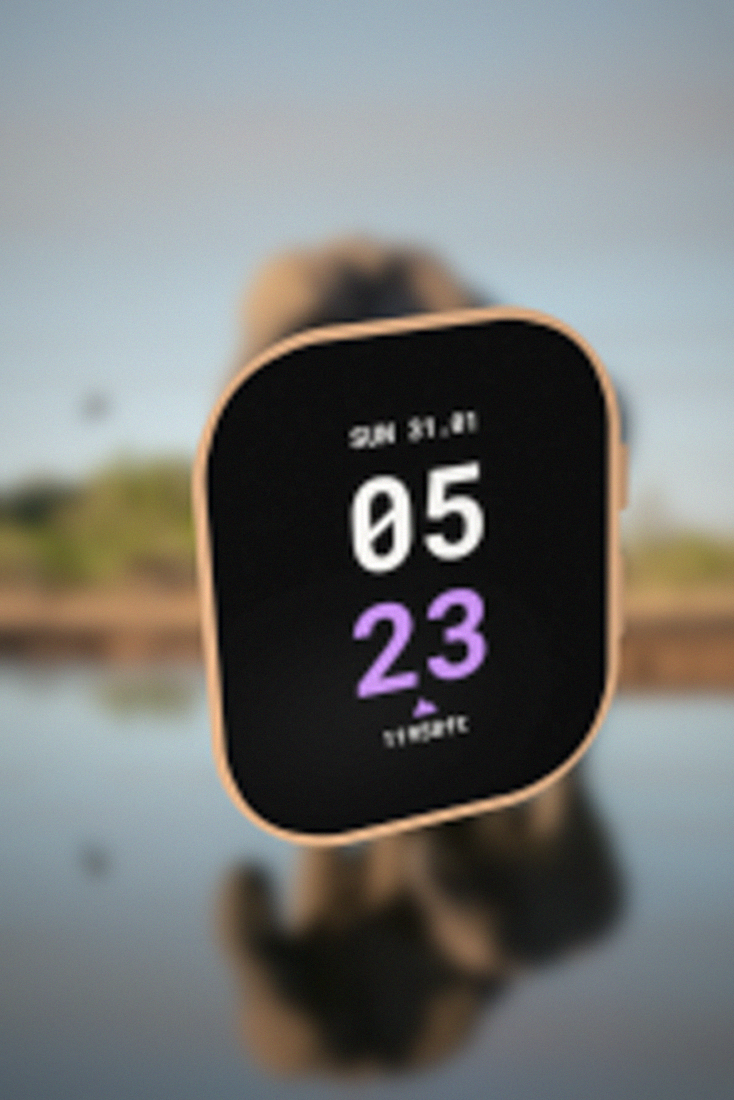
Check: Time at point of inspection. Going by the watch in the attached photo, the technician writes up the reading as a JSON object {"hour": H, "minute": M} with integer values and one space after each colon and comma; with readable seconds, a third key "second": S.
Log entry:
{"hour": 5, "minute": 23}
